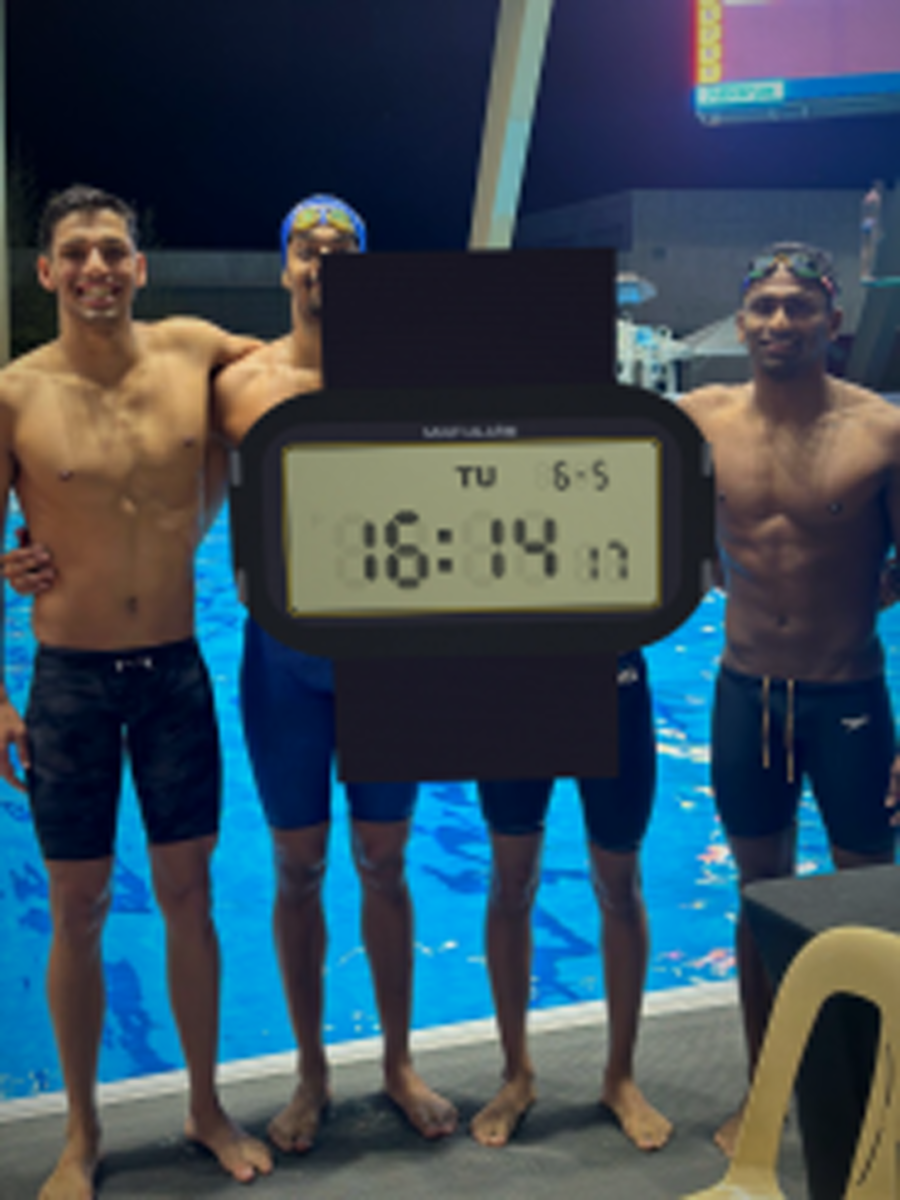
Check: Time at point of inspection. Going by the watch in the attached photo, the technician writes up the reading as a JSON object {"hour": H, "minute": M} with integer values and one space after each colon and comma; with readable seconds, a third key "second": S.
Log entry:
{"hour": 16, "minute": 14, "second": 17}
